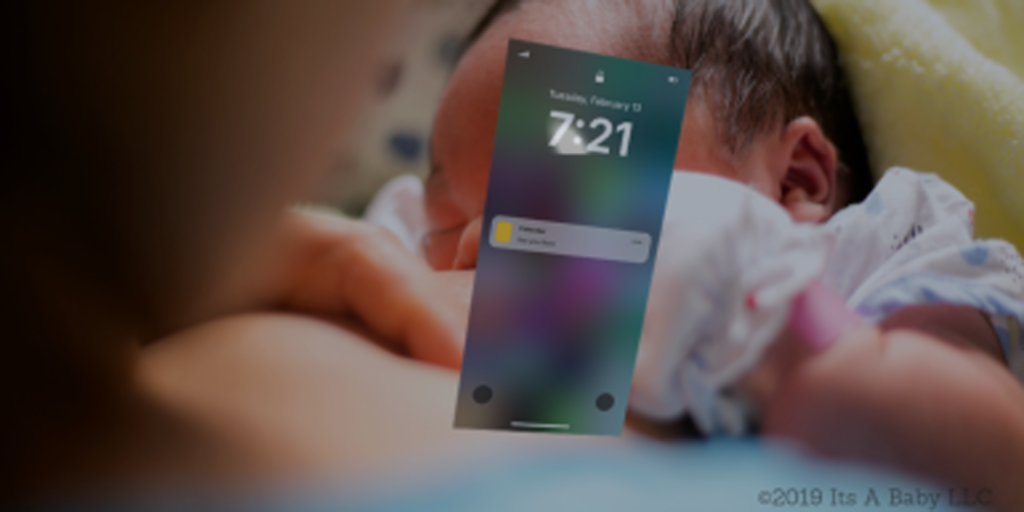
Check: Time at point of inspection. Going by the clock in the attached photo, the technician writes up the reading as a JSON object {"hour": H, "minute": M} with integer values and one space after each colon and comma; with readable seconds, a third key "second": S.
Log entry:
{"hour": 7, "minute": 21}
